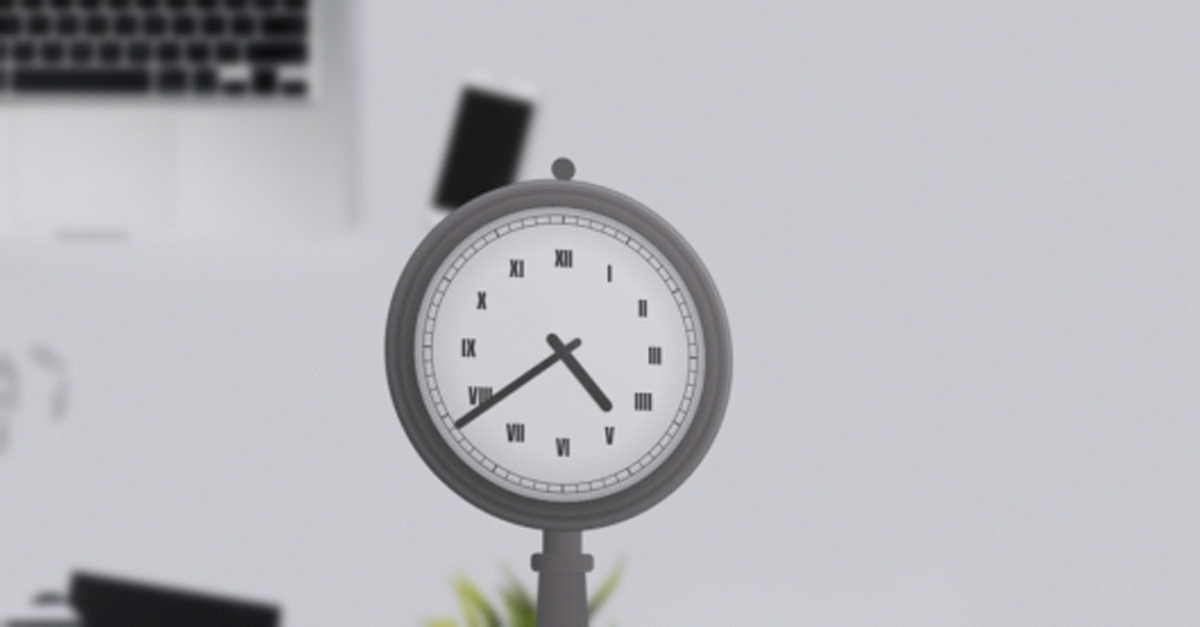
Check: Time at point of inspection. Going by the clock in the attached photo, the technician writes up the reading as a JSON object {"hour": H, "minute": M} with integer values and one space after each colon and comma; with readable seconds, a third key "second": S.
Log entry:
{"hour": 4, "minute": 39}
